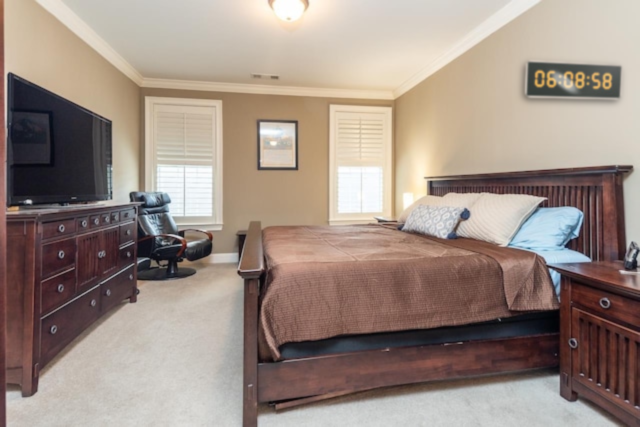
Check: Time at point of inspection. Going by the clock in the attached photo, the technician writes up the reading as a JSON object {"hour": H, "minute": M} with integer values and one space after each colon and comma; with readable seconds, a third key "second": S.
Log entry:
{"hour": 6, "minute": 8, "second": 58}
